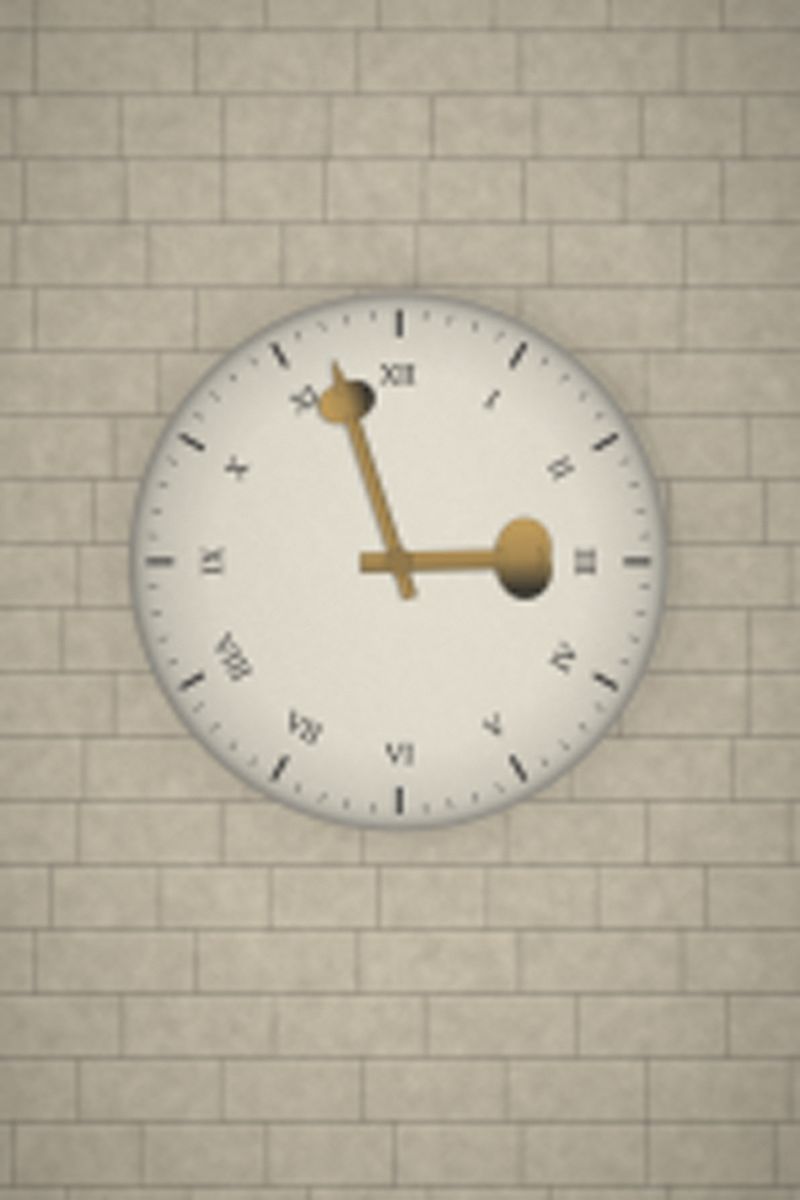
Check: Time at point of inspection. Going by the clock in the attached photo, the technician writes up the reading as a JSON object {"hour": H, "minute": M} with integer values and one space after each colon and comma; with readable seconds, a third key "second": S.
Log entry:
{"hour": 2, "minute": 57}
